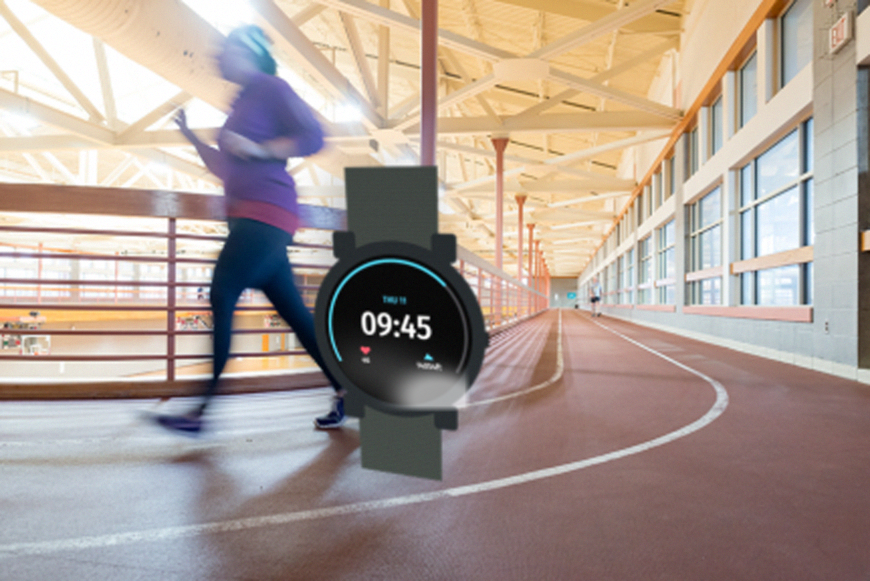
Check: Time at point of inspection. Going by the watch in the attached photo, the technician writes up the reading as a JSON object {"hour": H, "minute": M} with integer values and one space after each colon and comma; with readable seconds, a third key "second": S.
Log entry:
{"hour": 9, "minute": 45}
